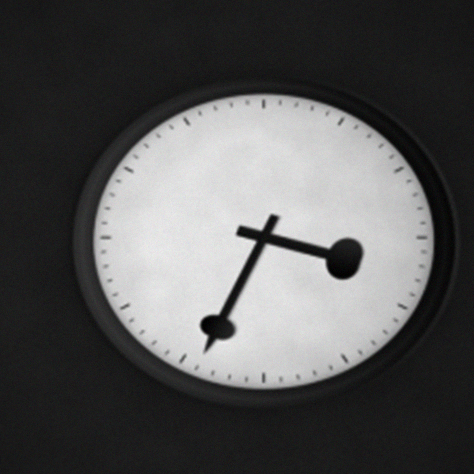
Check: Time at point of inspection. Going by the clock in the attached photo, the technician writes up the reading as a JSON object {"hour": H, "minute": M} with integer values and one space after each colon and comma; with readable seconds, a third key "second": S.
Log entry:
{"hour": 3, "minute": 34}
